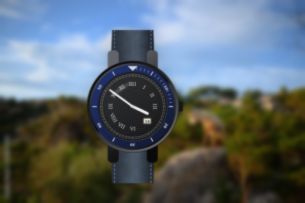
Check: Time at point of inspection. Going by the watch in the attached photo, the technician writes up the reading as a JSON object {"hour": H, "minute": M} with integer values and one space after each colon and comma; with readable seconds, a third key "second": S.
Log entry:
{"hour": 3, "minute": 51}
